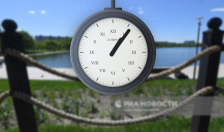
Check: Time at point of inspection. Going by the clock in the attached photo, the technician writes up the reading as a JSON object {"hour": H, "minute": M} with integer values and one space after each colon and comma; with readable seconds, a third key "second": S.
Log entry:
{"hour": 1, "minute": 6}
